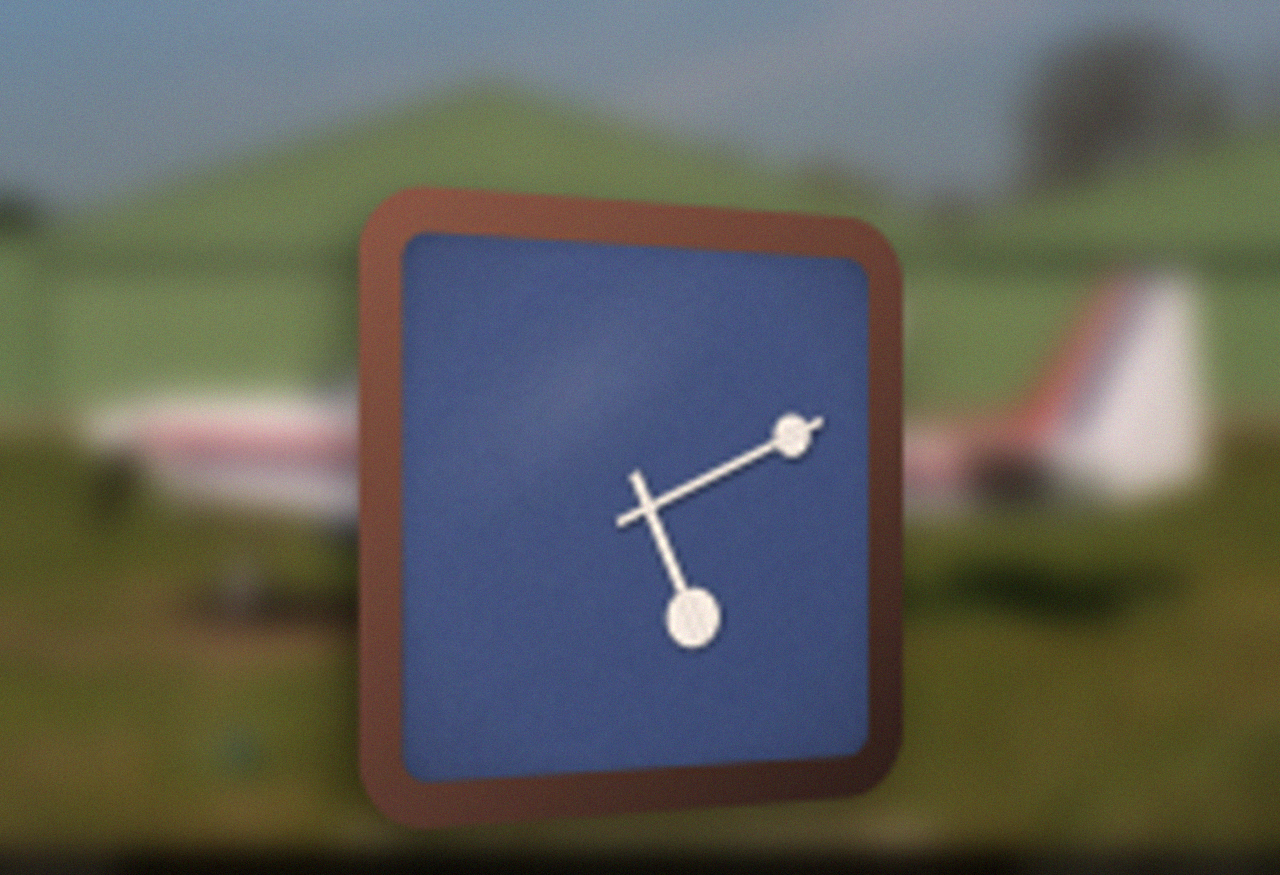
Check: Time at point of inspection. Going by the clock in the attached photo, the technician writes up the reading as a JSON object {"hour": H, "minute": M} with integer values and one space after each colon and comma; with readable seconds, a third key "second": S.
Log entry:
{"hour": 5, "minute": 11}
